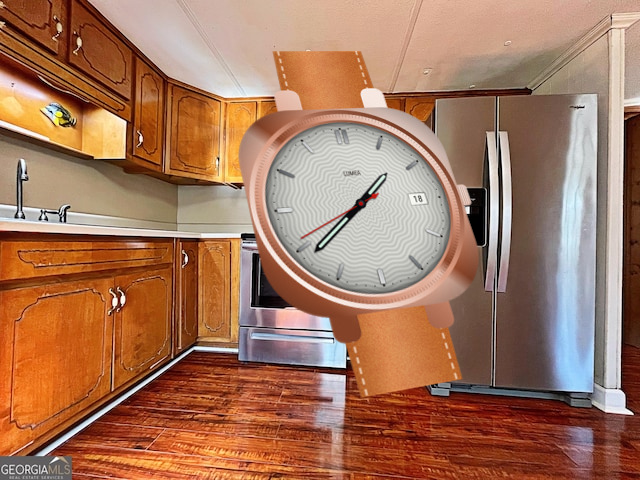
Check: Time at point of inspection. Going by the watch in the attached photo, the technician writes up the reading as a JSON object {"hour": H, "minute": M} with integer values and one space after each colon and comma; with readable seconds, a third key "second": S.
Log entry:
{"hour": 1, "minute": 38, "second": 41}
